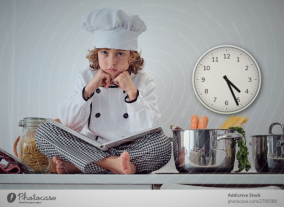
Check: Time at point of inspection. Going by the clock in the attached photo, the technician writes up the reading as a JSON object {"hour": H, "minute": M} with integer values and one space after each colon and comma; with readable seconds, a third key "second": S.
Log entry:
{"hour": 4, "minute": 26}
